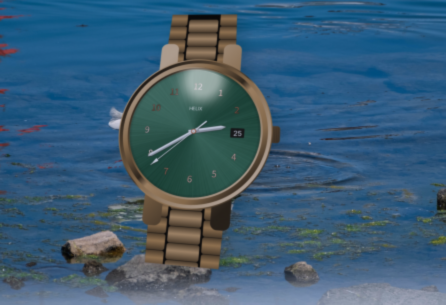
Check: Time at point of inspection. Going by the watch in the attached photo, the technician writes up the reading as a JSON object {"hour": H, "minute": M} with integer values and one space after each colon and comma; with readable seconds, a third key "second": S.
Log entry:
{"hour": 2, "minute": 39, "second": 38}
